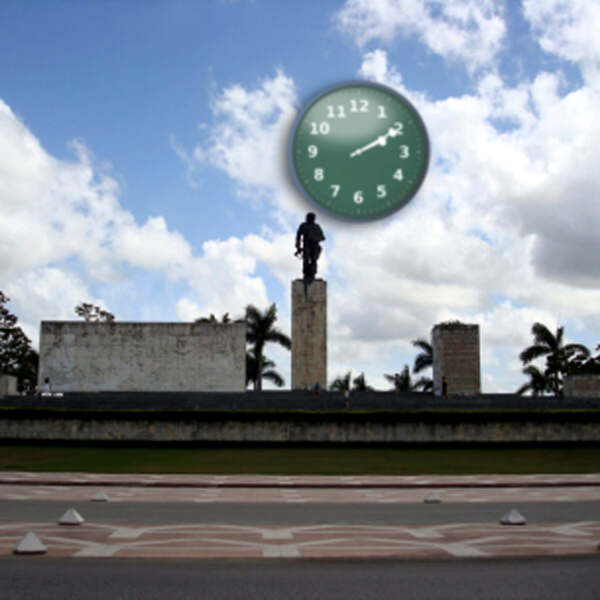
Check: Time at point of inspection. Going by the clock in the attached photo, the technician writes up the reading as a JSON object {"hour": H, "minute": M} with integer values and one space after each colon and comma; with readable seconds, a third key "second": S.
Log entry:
{"hour": 2, "minute": 10}
